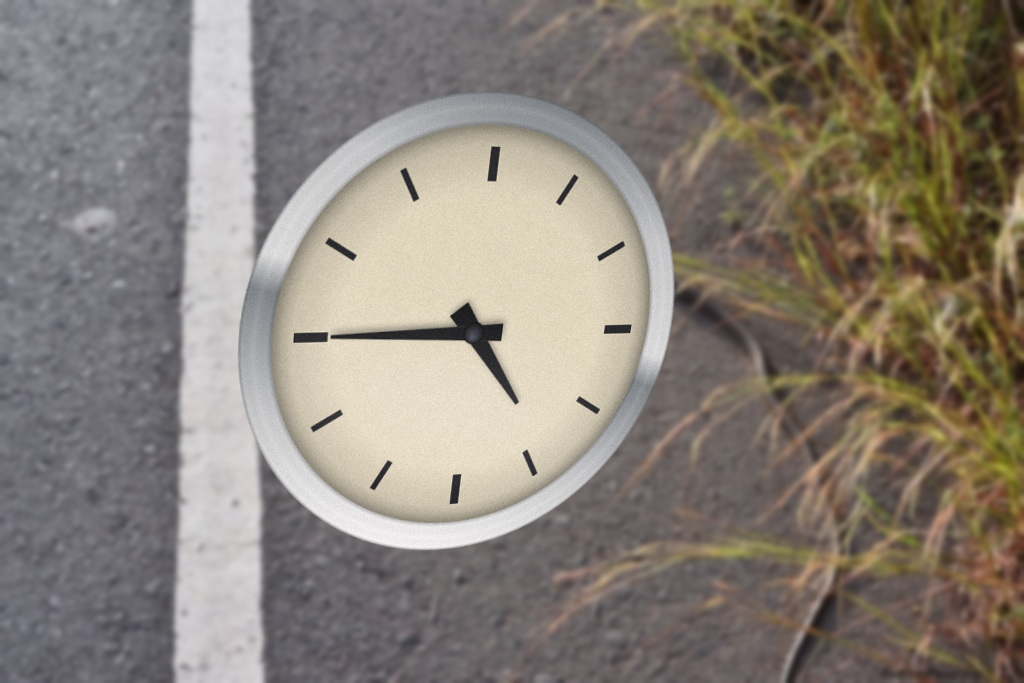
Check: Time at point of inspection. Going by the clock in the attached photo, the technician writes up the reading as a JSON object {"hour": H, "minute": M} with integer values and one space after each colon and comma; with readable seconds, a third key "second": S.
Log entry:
{"hour": 4, "minute": 45}
